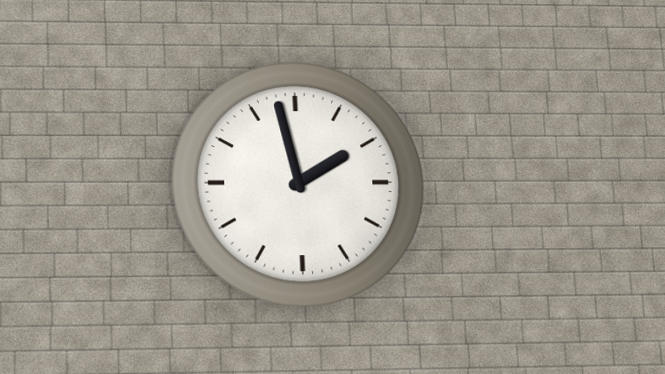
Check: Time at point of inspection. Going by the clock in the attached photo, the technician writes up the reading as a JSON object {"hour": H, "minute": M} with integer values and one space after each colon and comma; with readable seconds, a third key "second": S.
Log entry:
{"hour": 1, "minute": 58}
